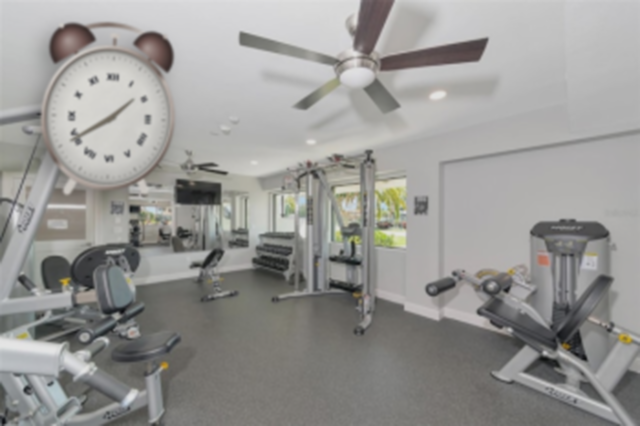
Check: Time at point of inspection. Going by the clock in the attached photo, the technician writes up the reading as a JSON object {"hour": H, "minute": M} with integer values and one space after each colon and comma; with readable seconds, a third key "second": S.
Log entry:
{"hour": 1, "minute": 40}
